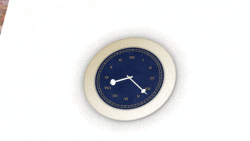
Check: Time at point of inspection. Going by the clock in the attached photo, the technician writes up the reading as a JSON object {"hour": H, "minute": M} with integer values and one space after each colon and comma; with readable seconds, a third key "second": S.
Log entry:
{"hour": 8, "minute": 22}
